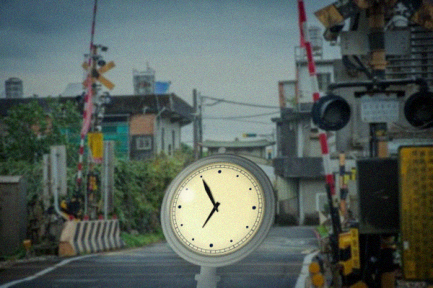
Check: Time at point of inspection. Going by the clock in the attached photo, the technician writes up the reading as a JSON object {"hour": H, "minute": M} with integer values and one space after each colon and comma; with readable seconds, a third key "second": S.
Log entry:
{"hour": 6, "minute": 55}
